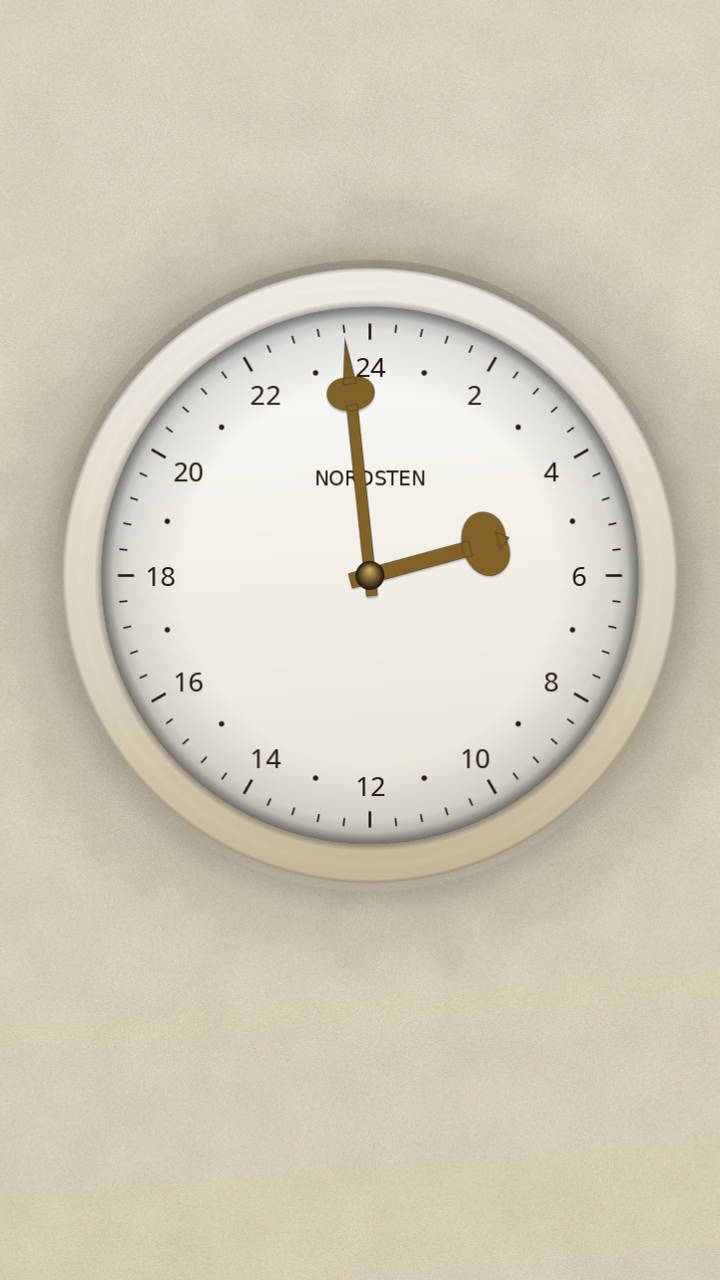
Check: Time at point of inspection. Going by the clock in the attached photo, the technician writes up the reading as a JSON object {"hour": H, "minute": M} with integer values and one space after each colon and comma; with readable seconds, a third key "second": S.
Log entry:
{"hour": 4, "minute": 59}
